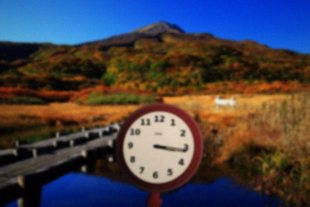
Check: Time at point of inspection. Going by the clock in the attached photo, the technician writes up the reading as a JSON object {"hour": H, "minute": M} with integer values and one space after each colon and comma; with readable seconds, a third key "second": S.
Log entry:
{"hour": 3, "minute": 16}
